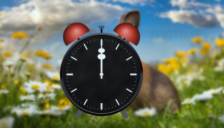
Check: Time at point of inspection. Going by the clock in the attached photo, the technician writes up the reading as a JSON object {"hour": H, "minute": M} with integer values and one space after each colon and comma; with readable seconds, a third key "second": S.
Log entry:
{"hour": 12, "minute": 0}
